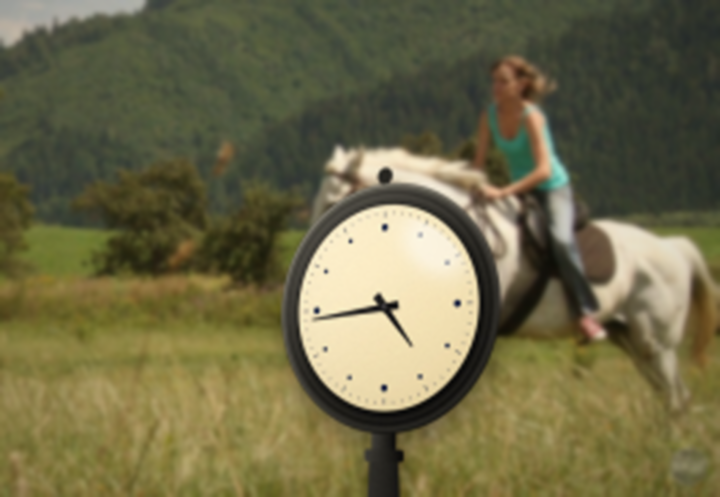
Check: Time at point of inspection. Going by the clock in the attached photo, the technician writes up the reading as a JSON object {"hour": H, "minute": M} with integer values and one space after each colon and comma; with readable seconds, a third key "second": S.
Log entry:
{"hour": 4, "minute": 44}
